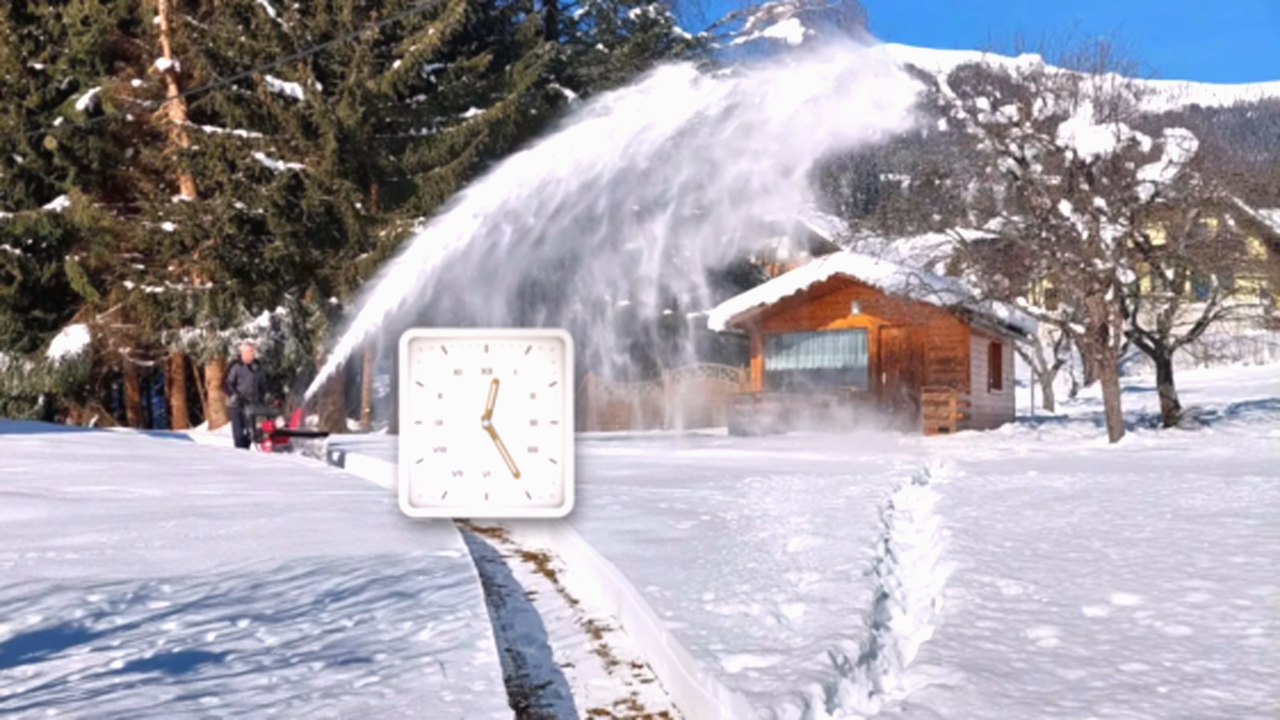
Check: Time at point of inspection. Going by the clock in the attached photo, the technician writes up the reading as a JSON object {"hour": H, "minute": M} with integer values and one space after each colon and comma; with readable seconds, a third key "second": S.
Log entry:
{"hour": 12, "minute": 25}
